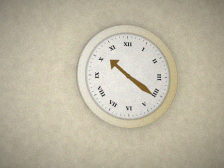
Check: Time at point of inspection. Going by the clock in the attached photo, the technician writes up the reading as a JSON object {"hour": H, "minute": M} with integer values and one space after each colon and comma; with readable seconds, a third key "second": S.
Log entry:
{"hour": 10, "minute": 21}
